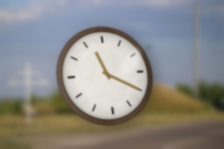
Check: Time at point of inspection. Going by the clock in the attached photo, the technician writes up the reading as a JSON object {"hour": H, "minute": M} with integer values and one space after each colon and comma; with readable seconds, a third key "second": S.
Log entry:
{"hour": 11, "minute": 20}
